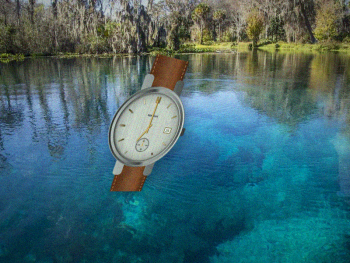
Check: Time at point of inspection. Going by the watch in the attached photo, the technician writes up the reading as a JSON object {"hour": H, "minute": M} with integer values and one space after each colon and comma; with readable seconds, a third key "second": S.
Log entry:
{"hour": 7, "minute": 0}
